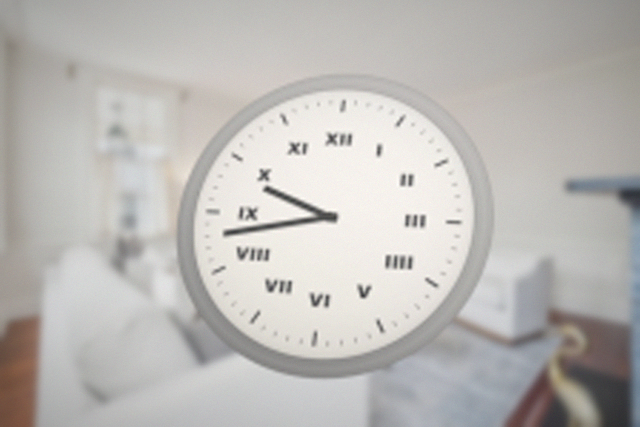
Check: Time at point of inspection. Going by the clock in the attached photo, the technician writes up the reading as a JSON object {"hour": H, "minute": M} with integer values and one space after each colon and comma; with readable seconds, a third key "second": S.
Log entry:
{"hour": 9, "minute": 43}
